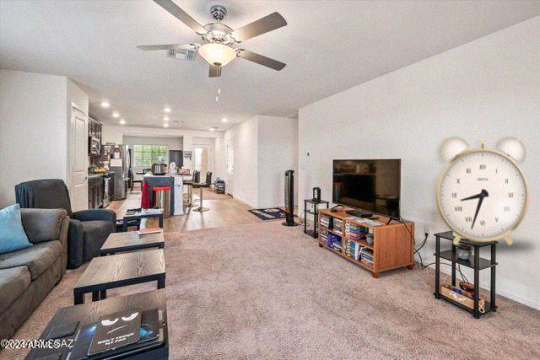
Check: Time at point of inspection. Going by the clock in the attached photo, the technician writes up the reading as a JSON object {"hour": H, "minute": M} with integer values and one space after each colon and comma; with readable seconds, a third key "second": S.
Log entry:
{"hour": 8, "minute": 33}
